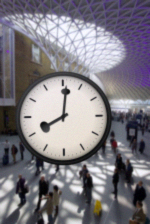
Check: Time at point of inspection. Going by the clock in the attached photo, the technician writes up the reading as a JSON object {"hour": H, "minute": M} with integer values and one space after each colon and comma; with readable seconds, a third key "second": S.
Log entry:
{"hour": 8, "minute": 1}
